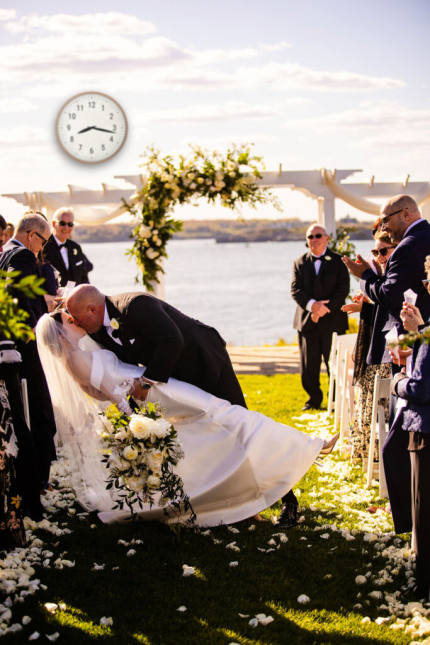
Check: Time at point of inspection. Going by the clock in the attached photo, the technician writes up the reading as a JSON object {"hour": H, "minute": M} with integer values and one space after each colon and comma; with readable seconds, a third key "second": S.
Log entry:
{"hour": 8, "minute": 17}
